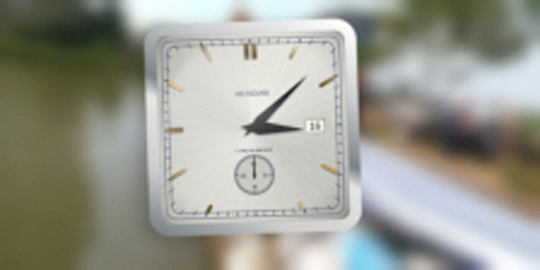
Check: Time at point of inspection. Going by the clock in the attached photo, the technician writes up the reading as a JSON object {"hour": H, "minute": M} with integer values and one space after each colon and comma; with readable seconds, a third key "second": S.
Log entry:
{"hour": 3, "minute": 8}
